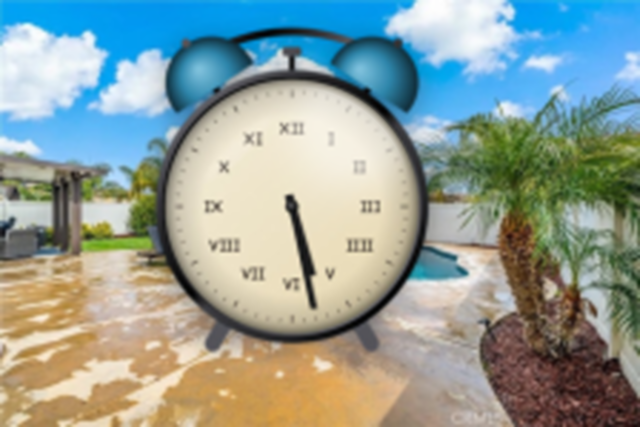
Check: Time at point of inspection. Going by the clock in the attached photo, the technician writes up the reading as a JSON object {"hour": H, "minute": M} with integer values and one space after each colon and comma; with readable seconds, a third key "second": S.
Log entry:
{"hour": 5, "minute": 28}
